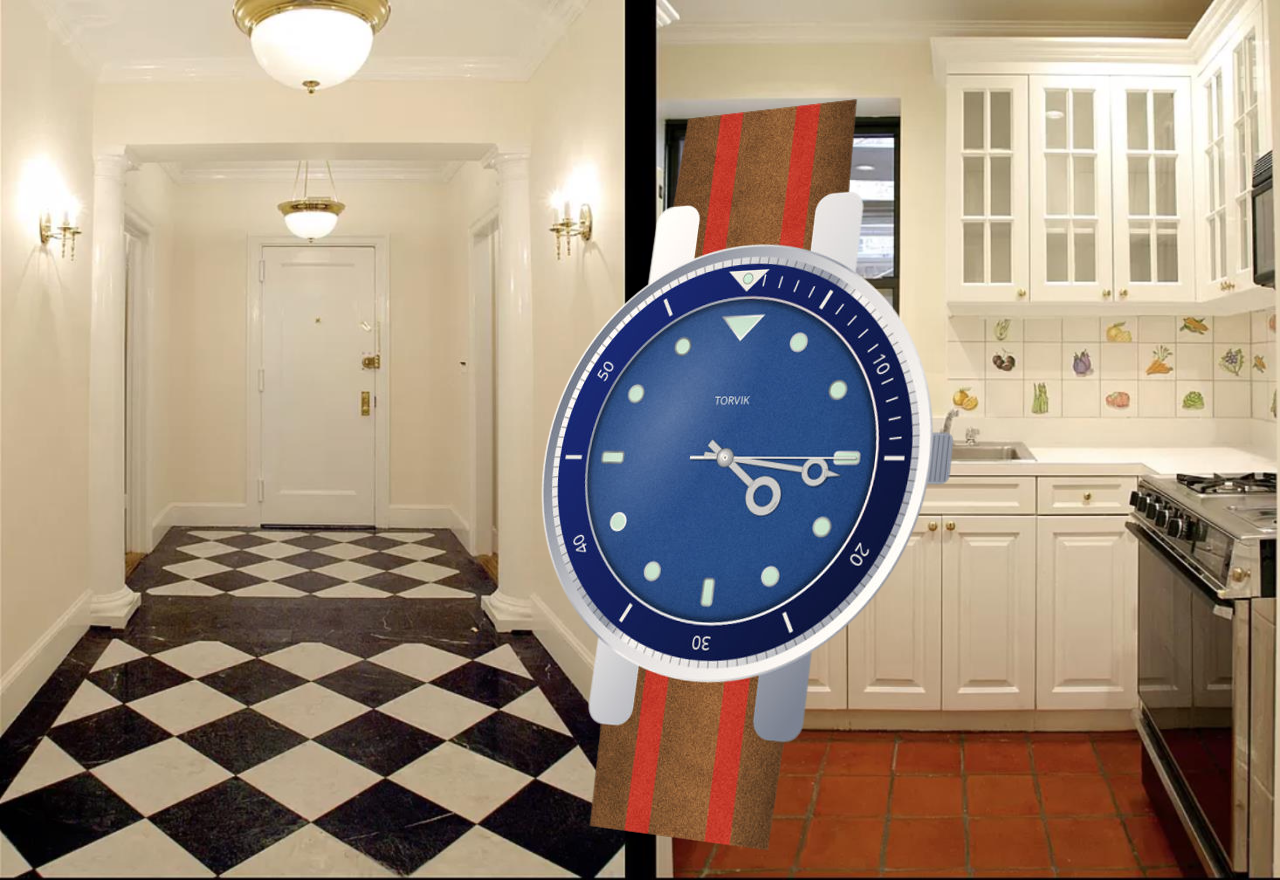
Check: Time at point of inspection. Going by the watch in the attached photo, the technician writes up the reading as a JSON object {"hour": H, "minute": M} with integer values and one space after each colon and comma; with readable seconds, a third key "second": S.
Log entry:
{"hour": 4, "minute": 16, "second": 15}
